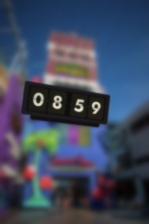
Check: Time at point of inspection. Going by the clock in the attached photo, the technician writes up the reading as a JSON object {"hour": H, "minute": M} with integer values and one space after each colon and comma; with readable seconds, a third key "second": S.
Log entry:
{"hour": 8, "minute": 59}
